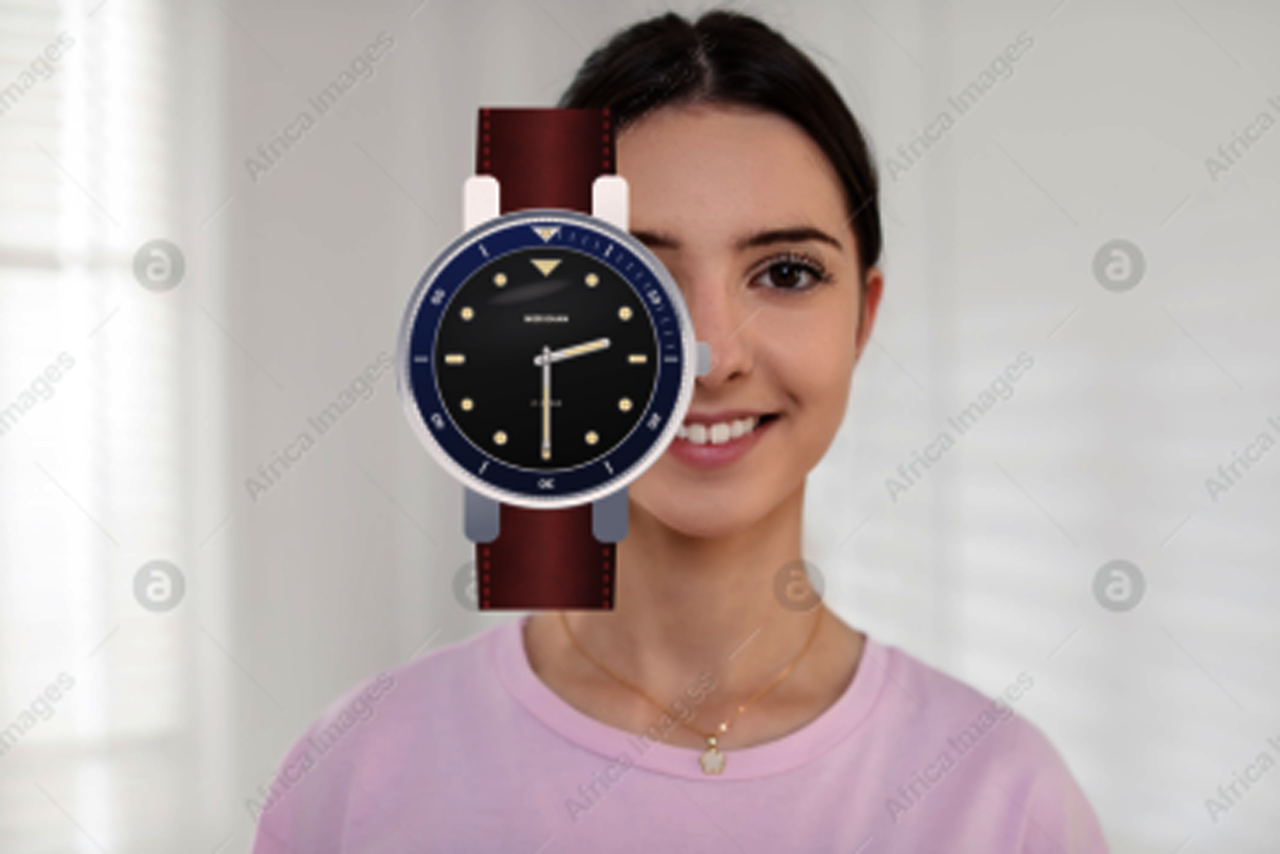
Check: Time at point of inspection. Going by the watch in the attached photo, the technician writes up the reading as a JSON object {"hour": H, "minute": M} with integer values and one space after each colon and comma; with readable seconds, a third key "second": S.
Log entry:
{"hour": 2, "minute": 30}
